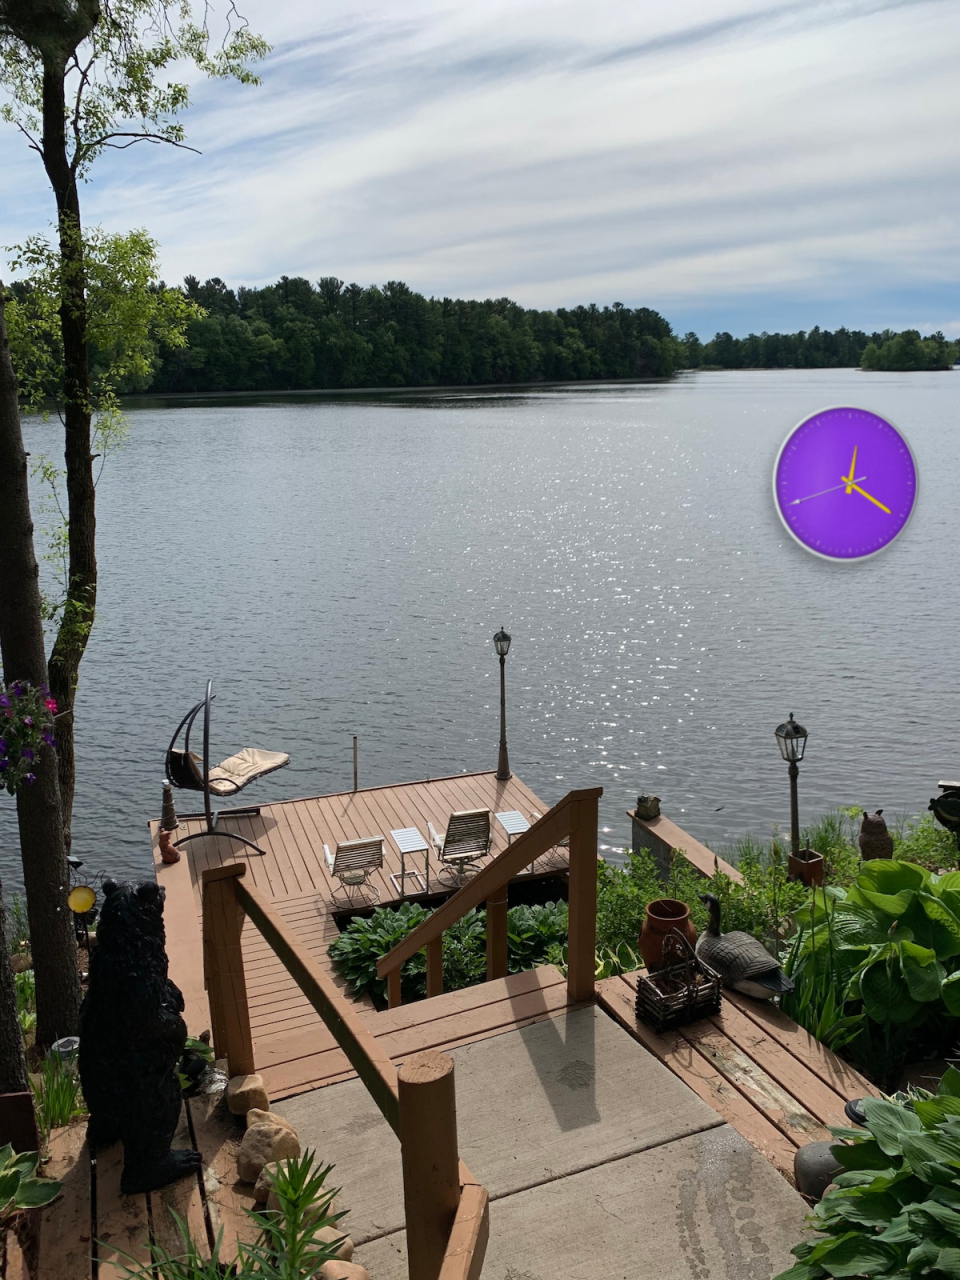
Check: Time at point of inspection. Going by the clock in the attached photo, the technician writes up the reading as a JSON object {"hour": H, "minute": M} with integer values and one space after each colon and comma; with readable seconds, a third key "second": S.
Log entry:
{"hour": 12, "minute": 20, "second": 42}
